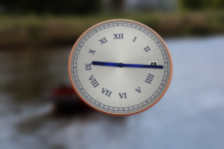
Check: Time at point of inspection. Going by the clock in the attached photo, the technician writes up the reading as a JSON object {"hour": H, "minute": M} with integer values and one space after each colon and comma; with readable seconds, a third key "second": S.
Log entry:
{"hour": 9, "minute": 16}
